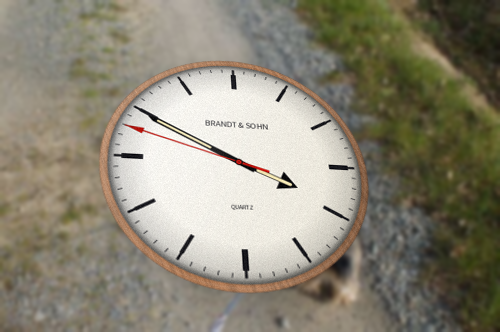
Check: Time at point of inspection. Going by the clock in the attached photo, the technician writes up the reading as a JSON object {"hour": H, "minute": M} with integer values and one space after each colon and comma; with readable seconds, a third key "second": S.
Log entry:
{"hour": 3, "minute": 49, "second": 48}
